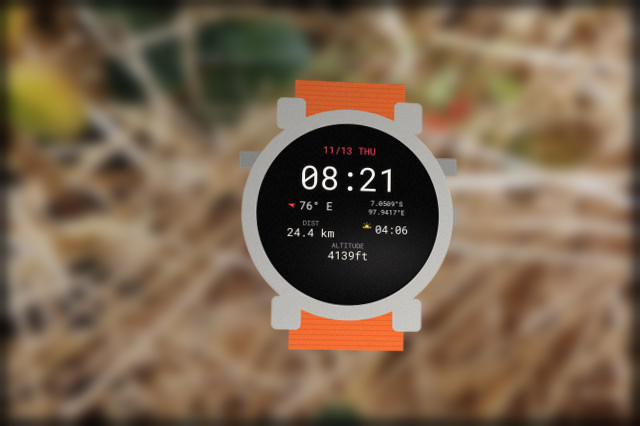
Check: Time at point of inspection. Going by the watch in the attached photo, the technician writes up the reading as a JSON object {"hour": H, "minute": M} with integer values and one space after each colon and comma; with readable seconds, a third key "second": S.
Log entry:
{"hour": 8, "minute": 21}
